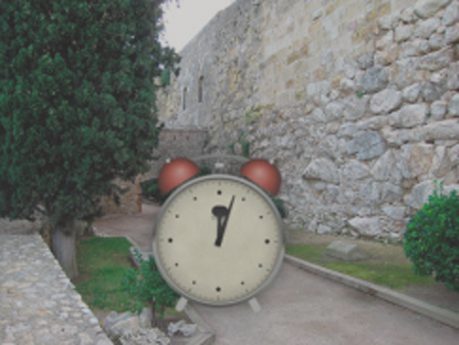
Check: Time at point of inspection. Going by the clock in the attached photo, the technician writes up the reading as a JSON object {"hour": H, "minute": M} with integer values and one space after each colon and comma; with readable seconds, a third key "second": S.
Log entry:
{"hour": 12, "minute": 3}
